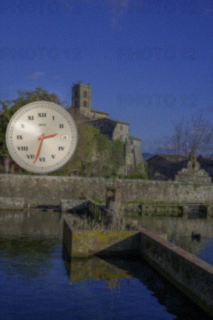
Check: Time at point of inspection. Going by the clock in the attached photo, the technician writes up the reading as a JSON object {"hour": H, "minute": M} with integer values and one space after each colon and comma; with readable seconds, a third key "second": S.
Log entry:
{"hour": 2, "minute": 33}
